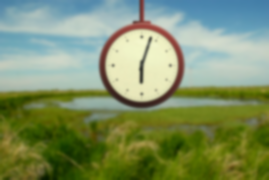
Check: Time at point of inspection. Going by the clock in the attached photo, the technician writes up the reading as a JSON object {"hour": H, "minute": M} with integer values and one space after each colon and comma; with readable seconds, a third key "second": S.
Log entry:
{"hour": 6, "minute": 3}
